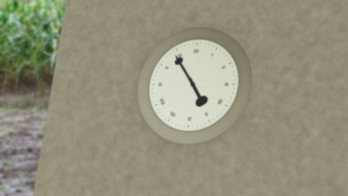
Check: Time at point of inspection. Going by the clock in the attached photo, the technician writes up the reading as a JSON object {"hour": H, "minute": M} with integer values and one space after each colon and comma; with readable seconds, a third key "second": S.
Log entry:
{"hour": 4, "minute": 54}
